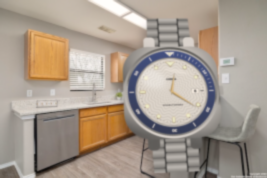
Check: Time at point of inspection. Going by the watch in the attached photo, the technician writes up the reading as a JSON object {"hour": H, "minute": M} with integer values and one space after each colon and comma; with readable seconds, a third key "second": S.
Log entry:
{"hour": 12, "minute": 21}
